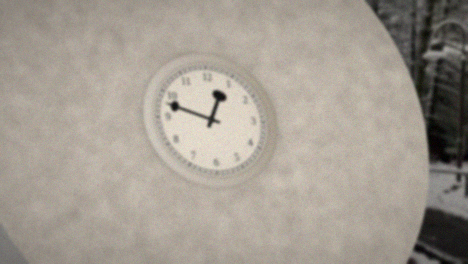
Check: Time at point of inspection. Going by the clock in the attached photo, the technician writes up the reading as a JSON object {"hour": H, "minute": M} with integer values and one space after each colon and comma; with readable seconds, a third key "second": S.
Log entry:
{"hour": 12, "minute": 48}
